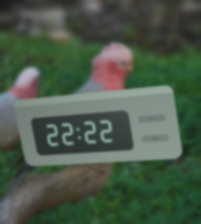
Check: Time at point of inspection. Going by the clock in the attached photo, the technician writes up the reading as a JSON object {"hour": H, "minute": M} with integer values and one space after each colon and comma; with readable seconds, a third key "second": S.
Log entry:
{"hour": 22, "minute": 22}
